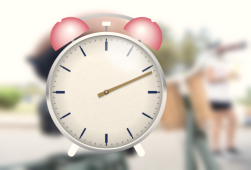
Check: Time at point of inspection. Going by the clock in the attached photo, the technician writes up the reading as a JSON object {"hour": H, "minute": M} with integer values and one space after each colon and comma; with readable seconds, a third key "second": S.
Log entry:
{"hour": 2, "minute": 11}
